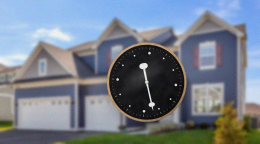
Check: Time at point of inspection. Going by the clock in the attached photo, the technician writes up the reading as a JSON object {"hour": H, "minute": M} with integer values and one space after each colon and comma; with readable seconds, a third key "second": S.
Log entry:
{"hour": 11, "minute": 27}
